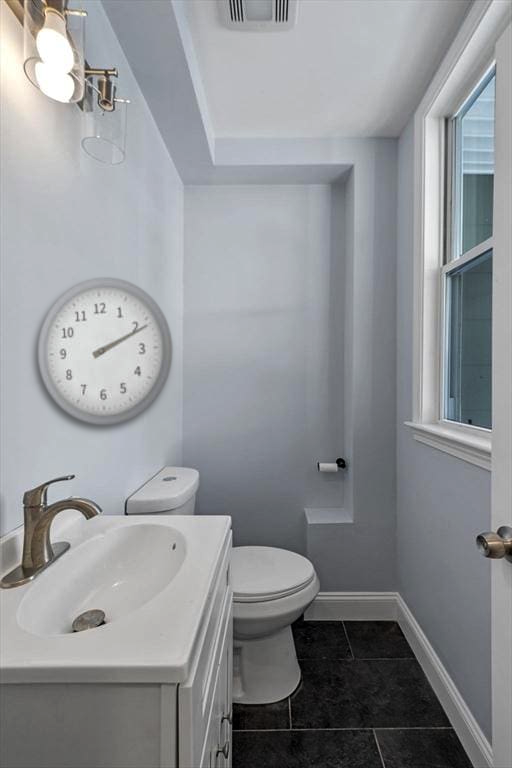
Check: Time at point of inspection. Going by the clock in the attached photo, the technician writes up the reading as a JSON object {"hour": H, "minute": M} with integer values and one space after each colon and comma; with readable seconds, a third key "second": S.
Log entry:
{"hour": 2, "minute": 11}
